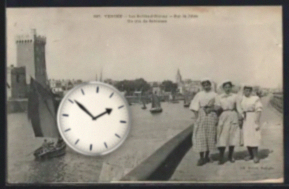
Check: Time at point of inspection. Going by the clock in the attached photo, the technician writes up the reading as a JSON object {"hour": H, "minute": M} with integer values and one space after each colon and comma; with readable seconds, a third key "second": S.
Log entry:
{"hour": 1, "minute": 51}
